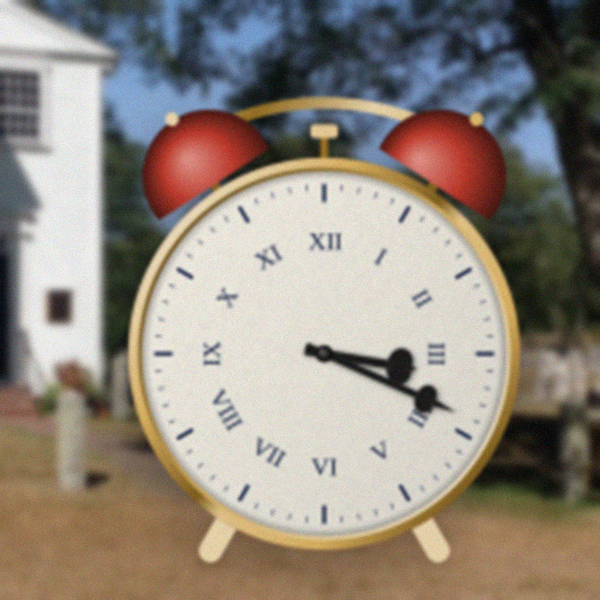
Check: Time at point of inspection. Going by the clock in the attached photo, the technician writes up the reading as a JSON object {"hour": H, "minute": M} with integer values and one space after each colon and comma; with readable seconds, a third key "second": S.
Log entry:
{"hour": 3, "minute": 19}
